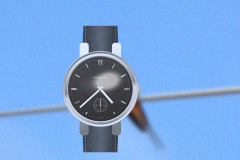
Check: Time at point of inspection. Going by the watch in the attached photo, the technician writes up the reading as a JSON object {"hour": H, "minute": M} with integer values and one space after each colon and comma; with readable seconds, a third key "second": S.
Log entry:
{"hour": 4, "minute": 38}
